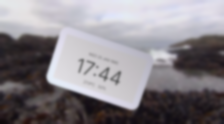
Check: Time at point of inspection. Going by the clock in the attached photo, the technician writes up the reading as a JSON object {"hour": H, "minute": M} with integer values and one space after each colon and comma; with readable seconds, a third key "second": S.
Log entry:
{"hour": 17, "minute": 44}
